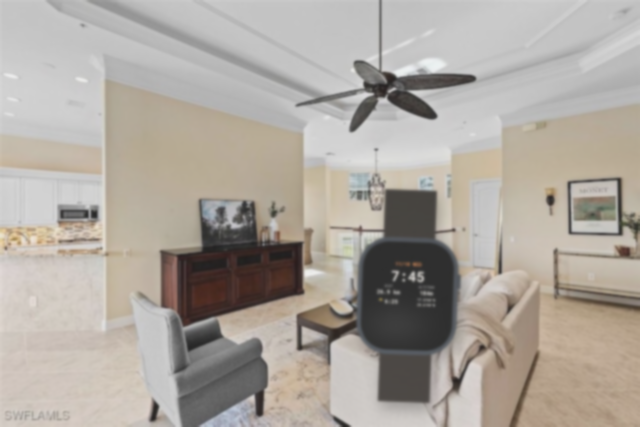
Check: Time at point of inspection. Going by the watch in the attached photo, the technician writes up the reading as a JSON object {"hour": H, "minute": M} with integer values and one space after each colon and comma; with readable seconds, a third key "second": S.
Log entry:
{"hour": 7, "minute": 45}
